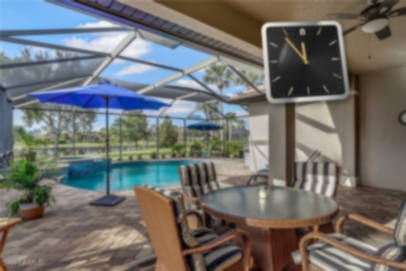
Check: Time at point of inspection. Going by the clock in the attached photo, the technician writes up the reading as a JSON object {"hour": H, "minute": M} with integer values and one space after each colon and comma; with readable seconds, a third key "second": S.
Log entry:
{"hour": 11, "minute": 54}
